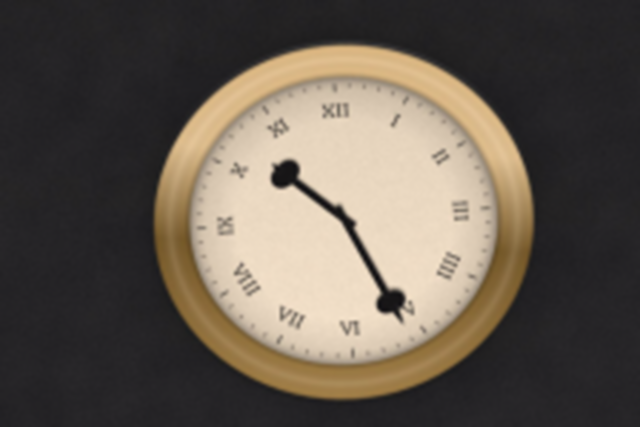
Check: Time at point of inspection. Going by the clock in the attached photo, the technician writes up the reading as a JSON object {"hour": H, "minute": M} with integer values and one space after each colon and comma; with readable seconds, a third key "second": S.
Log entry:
{"hour": 10, "minute": 26}
